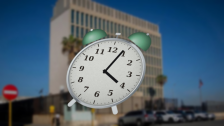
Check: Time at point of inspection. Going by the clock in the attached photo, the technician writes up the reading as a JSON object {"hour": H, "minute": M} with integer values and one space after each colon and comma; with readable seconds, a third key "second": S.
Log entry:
{"hour": 4, "minute": 4}
